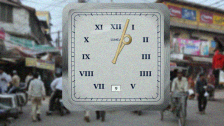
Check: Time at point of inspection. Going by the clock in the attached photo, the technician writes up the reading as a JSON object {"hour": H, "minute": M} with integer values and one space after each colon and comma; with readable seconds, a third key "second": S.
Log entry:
{"hour": 1, "minute": 3}
